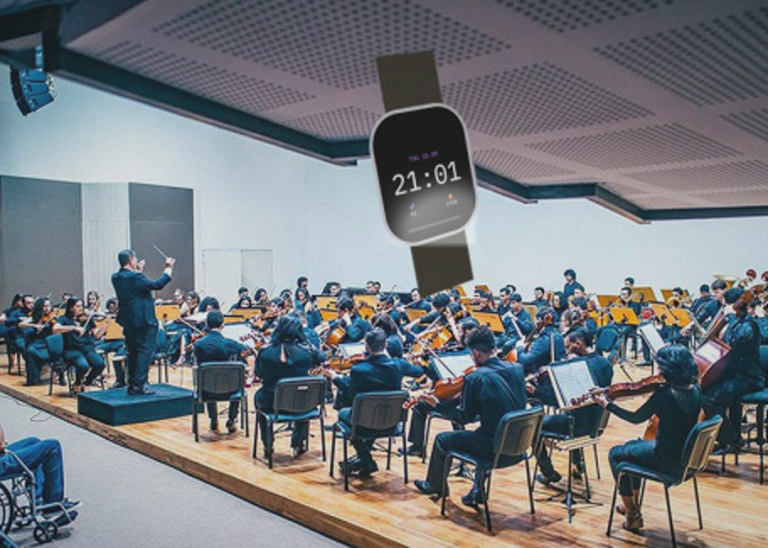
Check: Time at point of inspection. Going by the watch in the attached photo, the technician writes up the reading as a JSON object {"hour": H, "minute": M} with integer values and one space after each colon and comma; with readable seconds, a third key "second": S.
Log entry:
{"hour": 21, "minute": 1}
